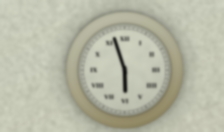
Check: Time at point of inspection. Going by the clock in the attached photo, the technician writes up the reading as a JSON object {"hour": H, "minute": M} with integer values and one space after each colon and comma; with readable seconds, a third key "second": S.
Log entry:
{"hour": 5, "minute": 57}
